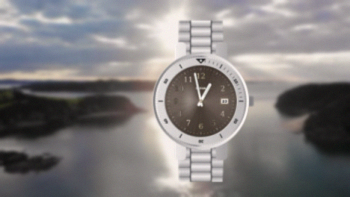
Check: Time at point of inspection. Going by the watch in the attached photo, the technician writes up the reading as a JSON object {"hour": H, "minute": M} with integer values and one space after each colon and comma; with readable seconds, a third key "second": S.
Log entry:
{"hour": 12, "minute": 58}
